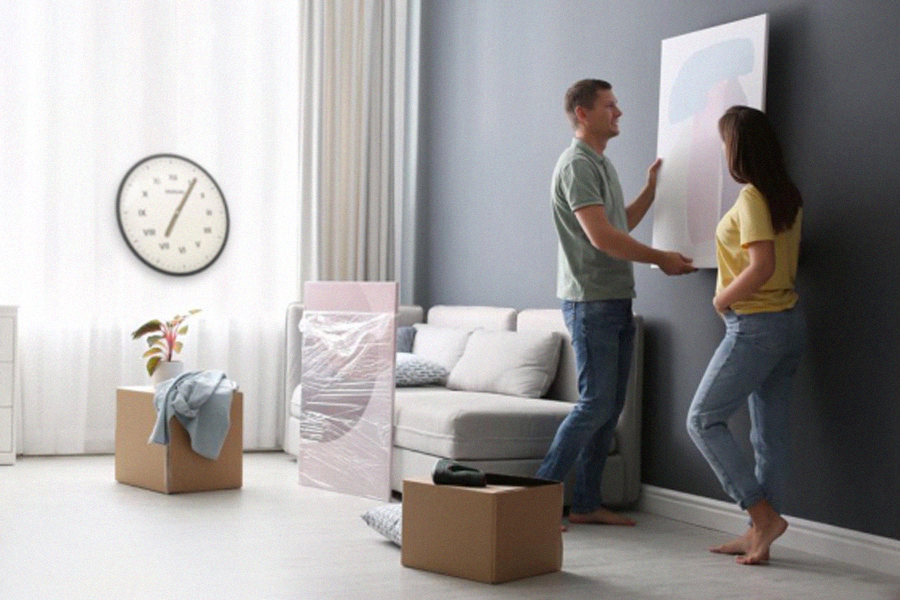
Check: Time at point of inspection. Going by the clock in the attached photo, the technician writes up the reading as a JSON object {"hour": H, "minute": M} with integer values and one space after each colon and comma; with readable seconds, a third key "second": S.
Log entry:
{"hour": 7, "minute": 6}
